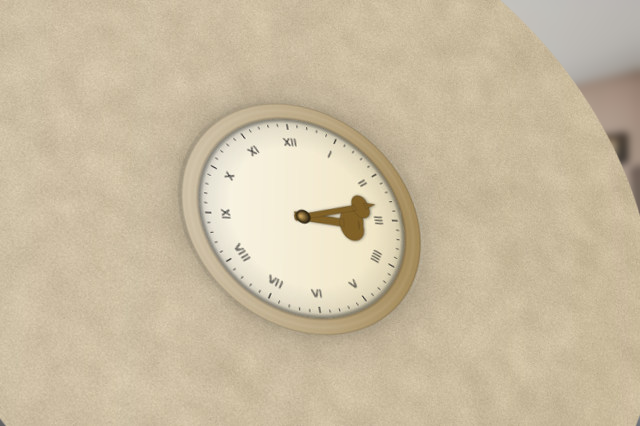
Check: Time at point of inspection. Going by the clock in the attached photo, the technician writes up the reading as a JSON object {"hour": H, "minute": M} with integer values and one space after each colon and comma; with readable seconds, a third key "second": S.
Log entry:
{"hour": 3, "minute": 13}
